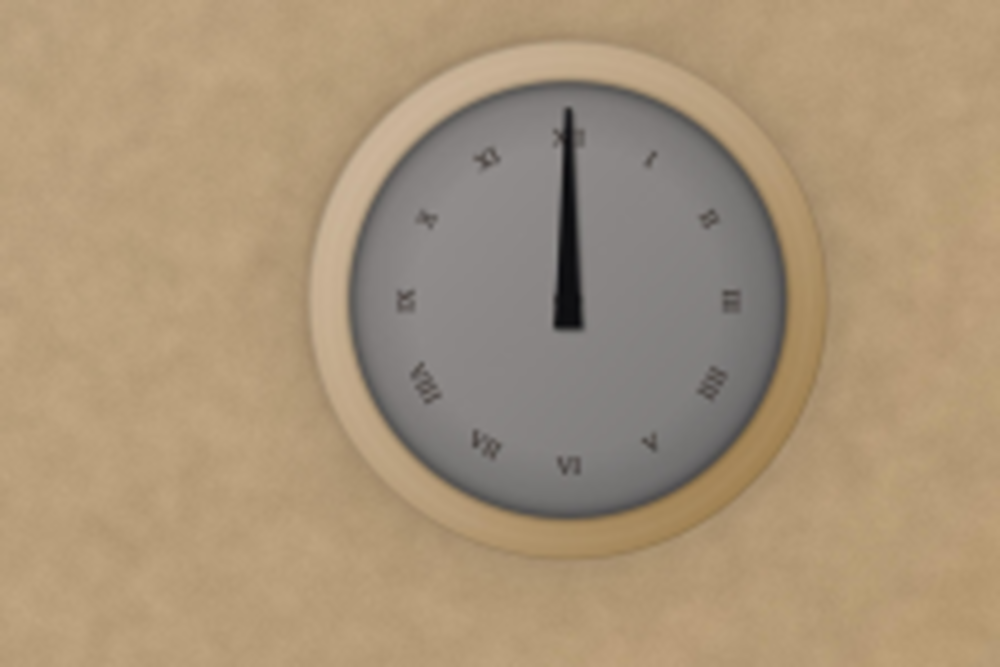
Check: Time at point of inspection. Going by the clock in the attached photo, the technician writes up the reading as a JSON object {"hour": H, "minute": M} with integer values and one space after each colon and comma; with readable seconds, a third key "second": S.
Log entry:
{"hour": 12, "minute": 0}
